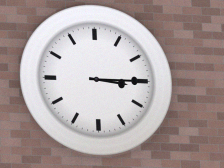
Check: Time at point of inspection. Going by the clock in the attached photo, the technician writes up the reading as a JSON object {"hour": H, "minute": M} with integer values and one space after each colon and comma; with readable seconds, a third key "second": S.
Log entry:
{"hour": 3, "minute": 15}
